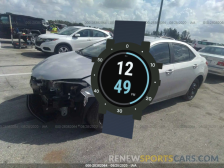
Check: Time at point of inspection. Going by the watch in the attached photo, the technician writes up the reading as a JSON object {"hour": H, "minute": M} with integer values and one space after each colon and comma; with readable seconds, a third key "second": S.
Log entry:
{"hour": 12, "minute": 49}
